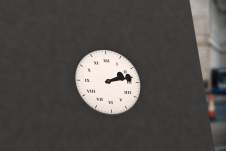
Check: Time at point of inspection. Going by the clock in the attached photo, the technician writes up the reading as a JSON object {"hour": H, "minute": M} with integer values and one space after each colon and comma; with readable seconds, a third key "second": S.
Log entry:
{"hour": 2, "minute": 13}
